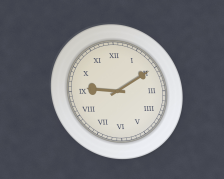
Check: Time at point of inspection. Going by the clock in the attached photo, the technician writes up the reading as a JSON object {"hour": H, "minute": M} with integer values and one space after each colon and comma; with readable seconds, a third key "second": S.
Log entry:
{"hour": 9, "minute": 10}
